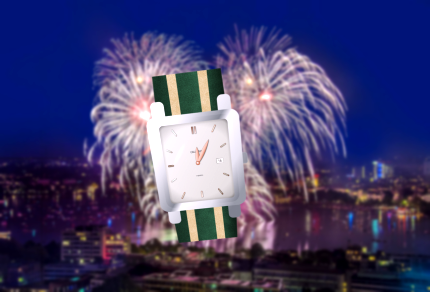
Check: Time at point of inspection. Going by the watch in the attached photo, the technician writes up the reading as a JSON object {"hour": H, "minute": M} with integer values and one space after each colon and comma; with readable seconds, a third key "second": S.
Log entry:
{"hour": 12, "minute": 5}
